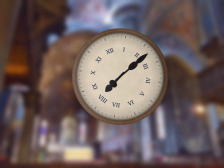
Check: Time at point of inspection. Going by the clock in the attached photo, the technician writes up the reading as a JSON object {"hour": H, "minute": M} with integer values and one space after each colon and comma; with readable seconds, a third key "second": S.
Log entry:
{"hour": 8, "minute": 12}
